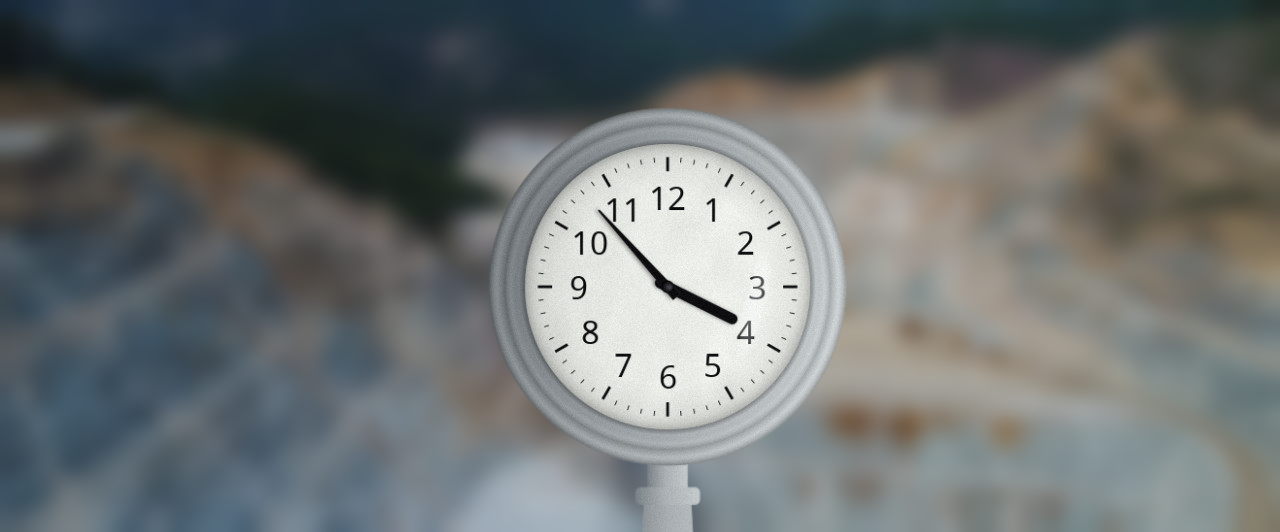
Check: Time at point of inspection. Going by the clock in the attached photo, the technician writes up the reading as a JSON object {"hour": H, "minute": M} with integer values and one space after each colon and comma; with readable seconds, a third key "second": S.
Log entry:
{"hour": 3, "minute": 53}
